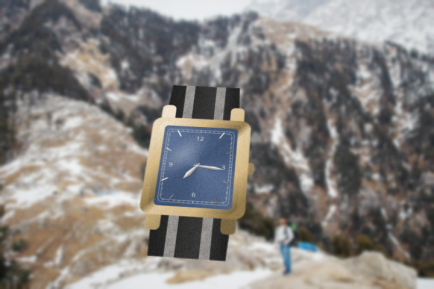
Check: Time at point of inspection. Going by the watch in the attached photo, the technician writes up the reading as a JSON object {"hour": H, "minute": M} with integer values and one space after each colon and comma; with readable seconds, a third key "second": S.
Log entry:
{"hour": 7, "minute": 16}
